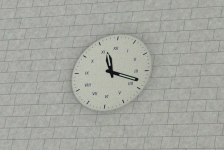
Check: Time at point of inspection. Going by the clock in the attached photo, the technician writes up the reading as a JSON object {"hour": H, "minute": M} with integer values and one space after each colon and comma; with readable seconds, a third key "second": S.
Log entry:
{"hour": 11, "minute": 18}
